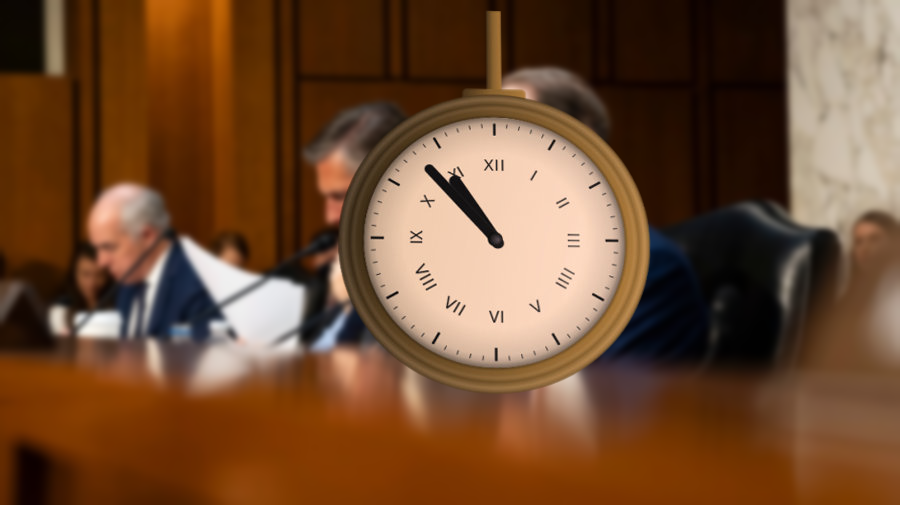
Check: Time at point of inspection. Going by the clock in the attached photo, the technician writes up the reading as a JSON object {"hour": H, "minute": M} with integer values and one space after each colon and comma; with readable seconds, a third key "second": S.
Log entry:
{"hour": 10, "minute": 53}
